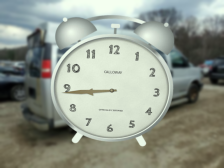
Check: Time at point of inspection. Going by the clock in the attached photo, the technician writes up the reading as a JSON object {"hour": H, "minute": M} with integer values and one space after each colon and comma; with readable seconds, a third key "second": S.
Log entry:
{"hour": 8, "minute": 44}
